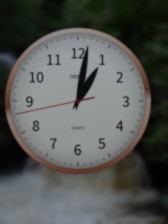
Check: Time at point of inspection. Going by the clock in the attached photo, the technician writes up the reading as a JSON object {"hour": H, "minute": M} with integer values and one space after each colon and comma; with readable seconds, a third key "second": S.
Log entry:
{"hour": 1, "minute": 1, "second": 43}
